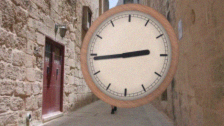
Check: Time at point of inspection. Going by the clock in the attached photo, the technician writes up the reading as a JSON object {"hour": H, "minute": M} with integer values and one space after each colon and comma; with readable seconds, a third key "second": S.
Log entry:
{"hour": 2, "minute": 44}
